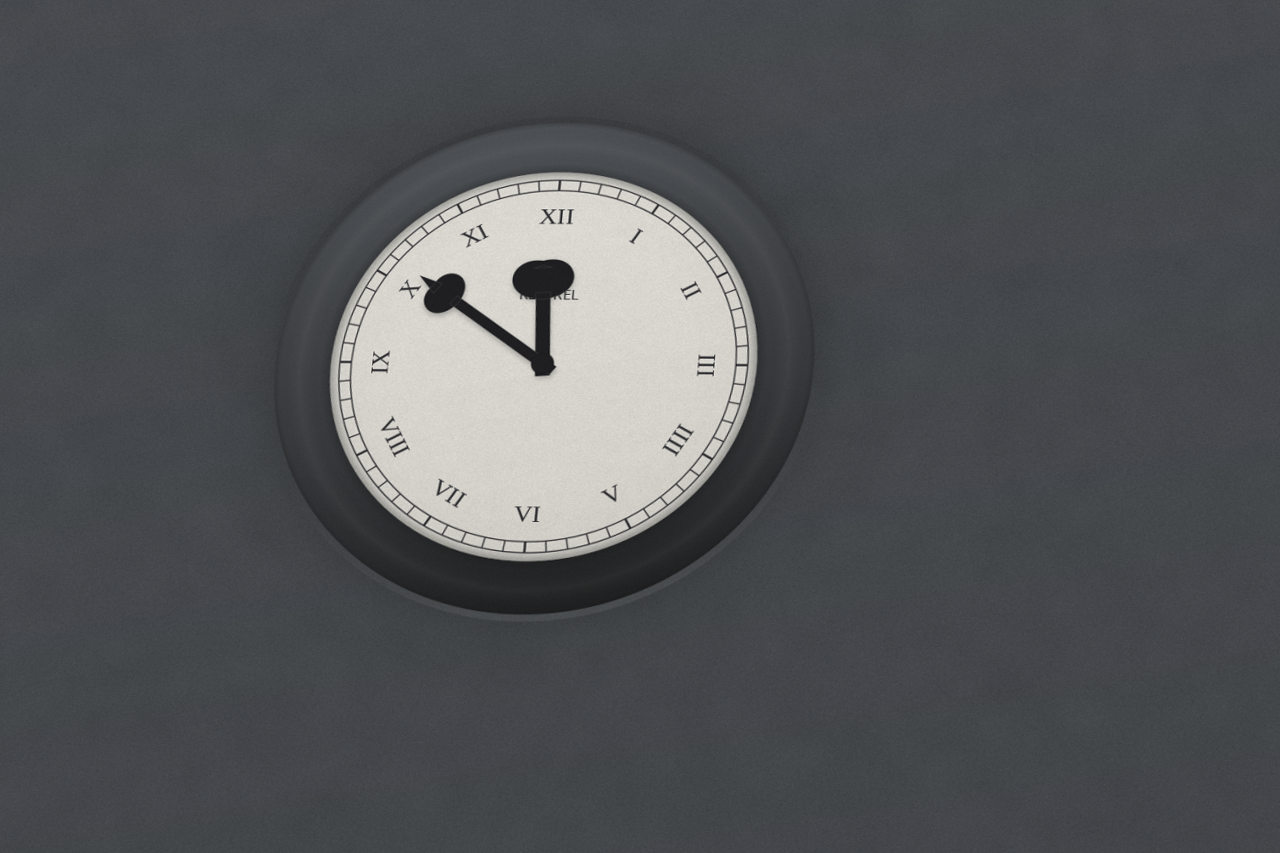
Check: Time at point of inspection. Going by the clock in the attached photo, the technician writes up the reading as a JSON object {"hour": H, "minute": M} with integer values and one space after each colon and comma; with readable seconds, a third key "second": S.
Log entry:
{"hour": 11, "minute": 51}
